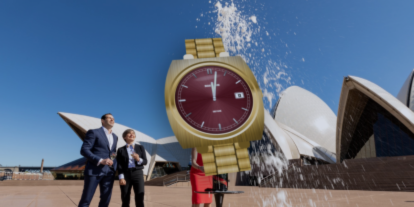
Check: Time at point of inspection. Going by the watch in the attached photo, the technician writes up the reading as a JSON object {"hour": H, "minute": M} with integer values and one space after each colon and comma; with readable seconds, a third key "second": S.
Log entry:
{"hour": 12, "minute": 2}
